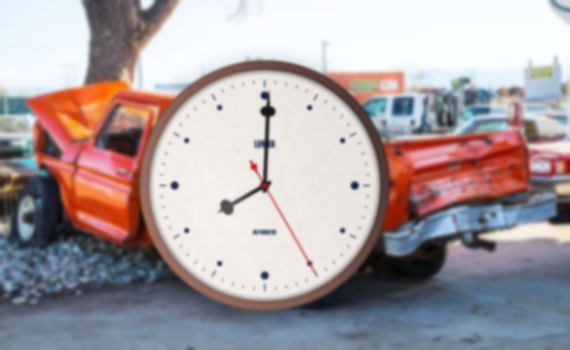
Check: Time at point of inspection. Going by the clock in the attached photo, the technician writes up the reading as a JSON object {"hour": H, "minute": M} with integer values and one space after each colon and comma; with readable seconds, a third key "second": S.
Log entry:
{"hour": 8, "minute": 0, "second": 25}
